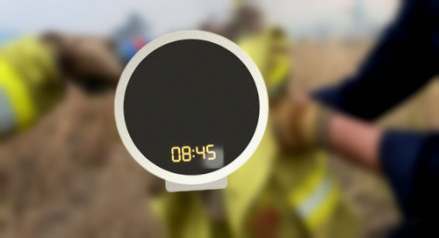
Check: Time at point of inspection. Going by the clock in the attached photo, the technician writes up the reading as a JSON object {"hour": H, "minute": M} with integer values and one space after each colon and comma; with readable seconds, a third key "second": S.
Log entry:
{"hour": 8, "minute": 45}
